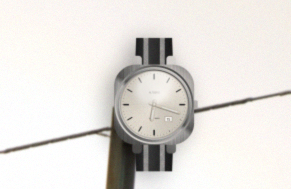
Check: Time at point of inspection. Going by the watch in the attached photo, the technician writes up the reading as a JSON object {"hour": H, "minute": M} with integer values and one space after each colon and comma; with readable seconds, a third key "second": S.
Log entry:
{"hour": 6, "minute": 18}
